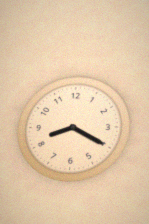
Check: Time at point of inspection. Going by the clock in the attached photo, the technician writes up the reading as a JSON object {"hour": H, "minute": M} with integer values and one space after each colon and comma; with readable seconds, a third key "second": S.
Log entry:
{"hour": 8, "minute": 20}
